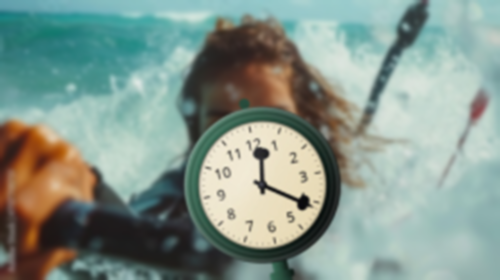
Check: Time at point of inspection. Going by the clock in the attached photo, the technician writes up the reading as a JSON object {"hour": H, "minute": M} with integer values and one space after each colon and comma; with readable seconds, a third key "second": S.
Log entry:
{"hour": 12, "minute": 21}
